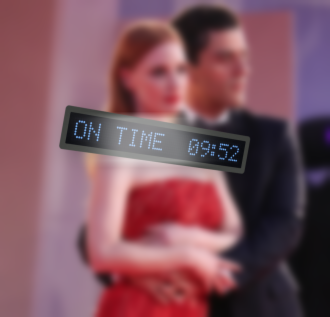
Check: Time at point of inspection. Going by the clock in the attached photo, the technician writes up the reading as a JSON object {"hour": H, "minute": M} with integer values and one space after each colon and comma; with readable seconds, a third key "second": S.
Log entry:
{"hour": 9, "minute": 52}
